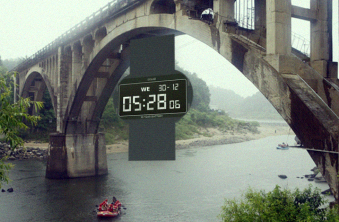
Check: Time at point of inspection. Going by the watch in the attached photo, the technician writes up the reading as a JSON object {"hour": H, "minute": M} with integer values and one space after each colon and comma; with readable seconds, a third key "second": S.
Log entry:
{"hour": 5, "minute": 28, "second": 6}
